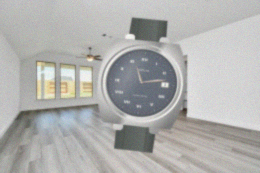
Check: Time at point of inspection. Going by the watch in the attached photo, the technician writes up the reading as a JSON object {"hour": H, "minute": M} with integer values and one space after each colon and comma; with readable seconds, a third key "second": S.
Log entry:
{"hour": 11, "minute": 13}
